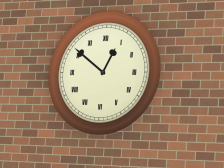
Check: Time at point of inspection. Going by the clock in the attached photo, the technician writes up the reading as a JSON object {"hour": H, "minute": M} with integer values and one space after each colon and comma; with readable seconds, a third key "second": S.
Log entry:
{"hour": 12, "minute": 51}
